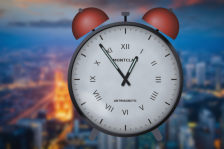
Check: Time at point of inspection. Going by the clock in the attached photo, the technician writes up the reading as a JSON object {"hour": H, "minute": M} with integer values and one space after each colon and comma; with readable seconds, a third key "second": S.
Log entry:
{"hour": 12, "minute": 54}
